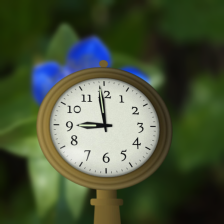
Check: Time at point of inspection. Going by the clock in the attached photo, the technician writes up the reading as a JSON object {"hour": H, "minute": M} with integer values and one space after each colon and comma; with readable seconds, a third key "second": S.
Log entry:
{"hour": 8, "minute": 59}
